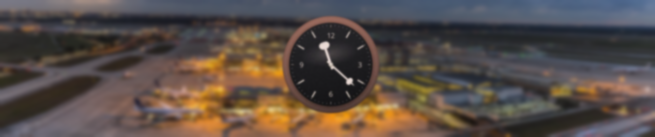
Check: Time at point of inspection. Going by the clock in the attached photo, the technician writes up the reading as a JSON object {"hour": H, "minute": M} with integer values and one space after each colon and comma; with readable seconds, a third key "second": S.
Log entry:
{"hour": 11, "minute": 22}
